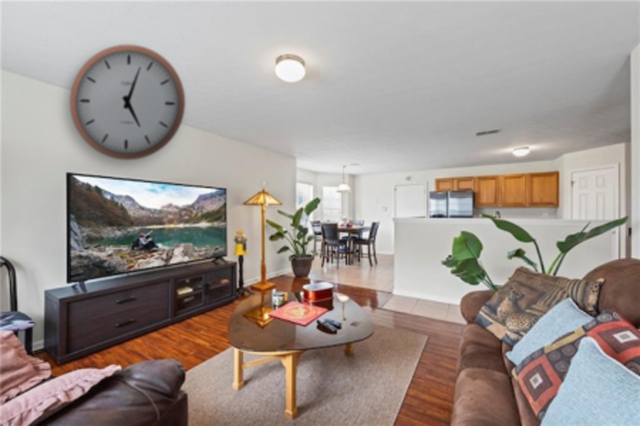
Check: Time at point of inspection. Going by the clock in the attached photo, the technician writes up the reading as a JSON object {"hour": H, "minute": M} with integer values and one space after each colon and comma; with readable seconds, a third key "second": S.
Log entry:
{"hour": 5, "minute": 3}
